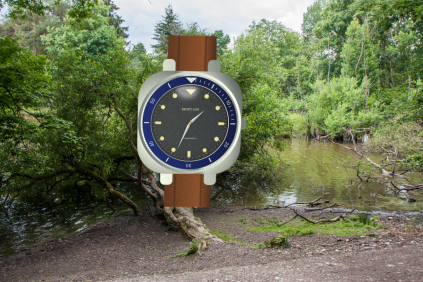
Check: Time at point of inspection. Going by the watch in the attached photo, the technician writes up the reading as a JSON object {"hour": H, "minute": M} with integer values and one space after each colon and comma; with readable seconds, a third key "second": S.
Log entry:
{"hour": 1, "minute": 34}
